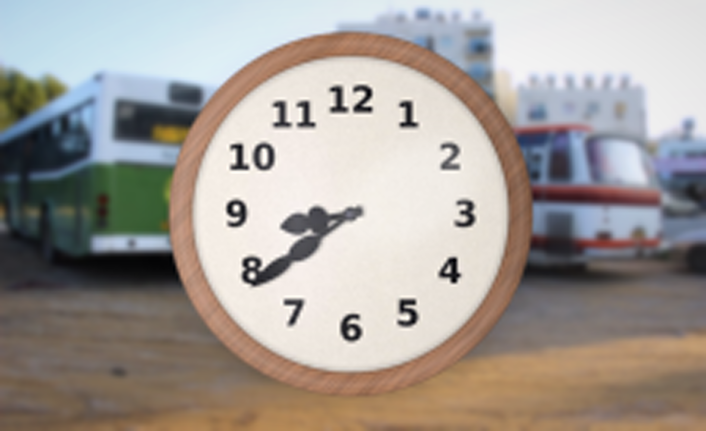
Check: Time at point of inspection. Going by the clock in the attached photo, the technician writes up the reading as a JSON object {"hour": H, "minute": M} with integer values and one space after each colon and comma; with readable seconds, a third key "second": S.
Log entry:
{"hour": 8, "minute": 39}
